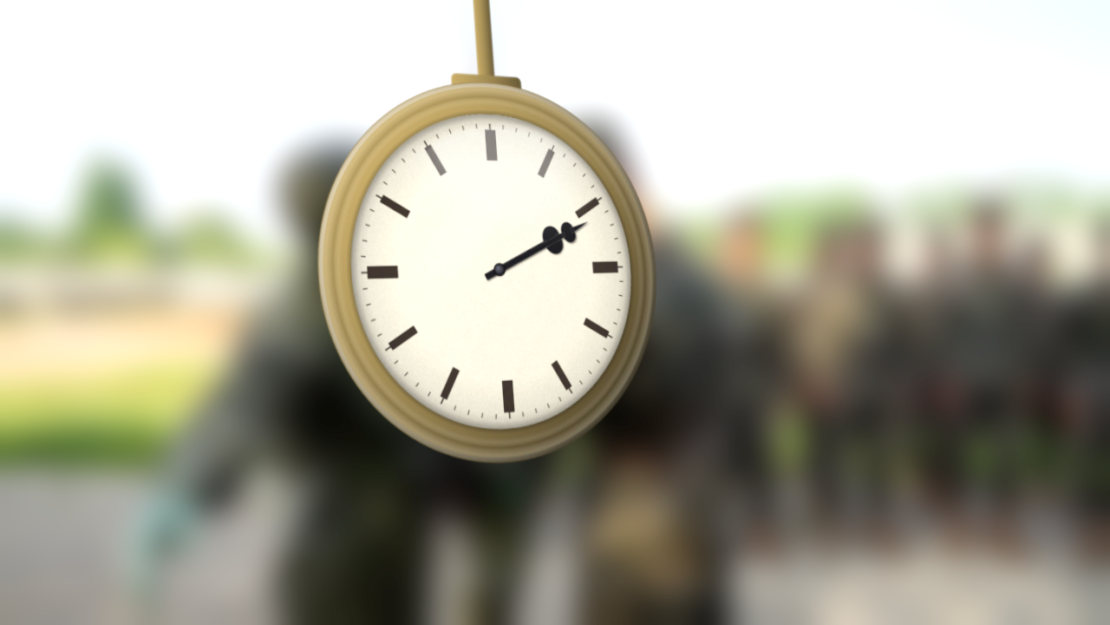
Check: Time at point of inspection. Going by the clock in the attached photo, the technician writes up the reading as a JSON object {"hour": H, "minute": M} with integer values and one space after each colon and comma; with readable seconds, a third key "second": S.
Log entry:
{"hour": 2, "minute": 11}
